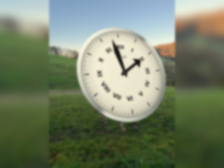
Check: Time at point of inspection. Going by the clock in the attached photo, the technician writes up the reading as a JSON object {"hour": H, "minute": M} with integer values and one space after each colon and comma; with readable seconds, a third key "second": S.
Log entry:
{"hour": 1, "minute": 58}
